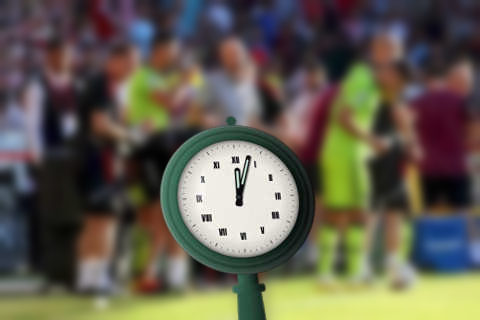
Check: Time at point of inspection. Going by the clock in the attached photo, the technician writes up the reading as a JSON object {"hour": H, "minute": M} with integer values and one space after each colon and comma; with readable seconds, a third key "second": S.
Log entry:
{"hour": 12, "minute": 3}
